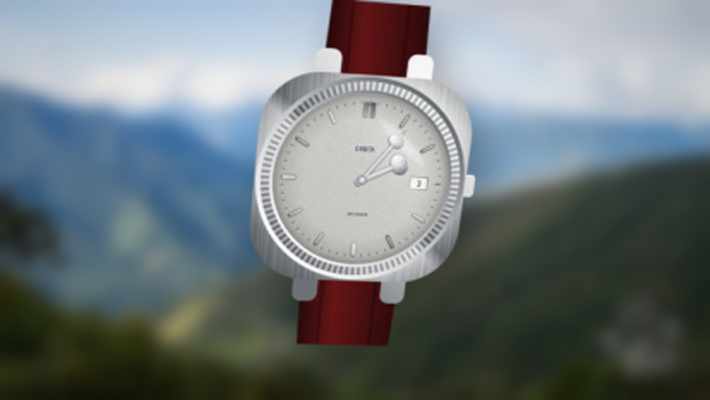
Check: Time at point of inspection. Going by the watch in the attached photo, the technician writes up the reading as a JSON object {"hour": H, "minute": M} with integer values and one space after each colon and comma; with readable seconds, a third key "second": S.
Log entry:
{"hour": 2, "minute": 6}
